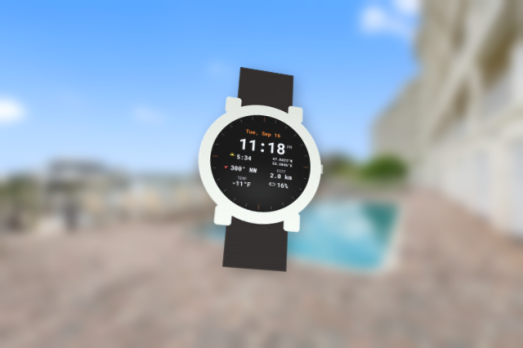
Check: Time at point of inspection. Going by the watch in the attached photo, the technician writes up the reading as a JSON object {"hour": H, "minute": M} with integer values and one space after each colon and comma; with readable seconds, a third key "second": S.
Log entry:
{"hour": 11, "minute": 18}
